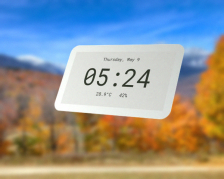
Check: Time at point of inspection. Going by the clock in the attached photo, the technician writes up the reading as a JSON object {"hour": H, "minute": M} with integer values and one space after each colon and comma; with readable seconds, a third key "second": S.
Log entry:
{"hour": 5, "minute": 24}
